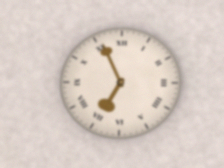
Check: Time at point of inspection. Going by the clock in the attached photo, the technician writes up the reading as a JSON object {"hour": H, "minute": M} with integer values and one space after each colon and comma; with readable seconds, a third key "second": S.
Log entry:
{"hour": 6, "minute": 56}
